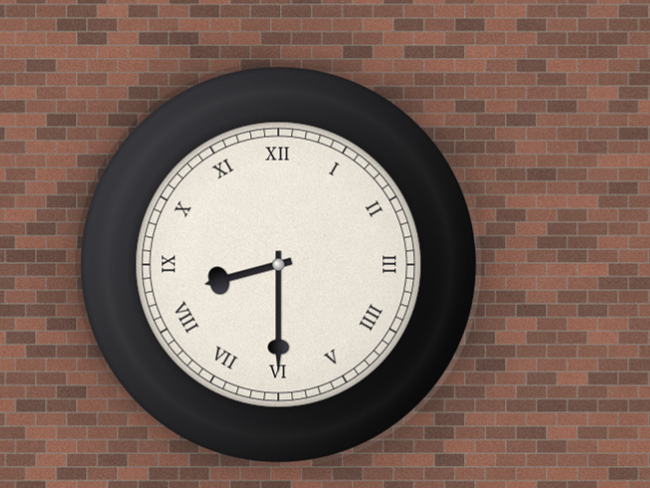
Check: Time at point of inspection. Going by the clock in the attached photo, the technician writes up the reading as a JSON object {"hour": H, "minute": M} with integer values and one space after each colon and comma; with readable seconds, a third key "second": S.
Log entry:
{"hour": 8, "minute": 30}
